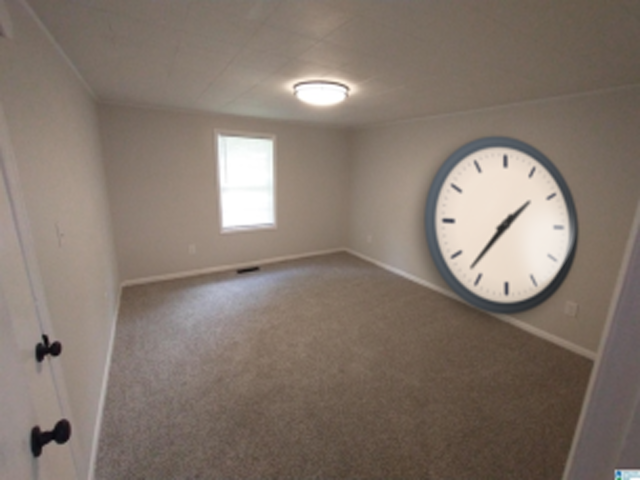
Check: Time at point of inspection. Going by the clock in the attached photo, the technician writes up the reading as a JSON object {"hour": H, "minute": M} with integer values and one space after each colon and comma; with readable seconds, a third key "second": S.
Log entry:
{"hour": 1, "minute": 37}
